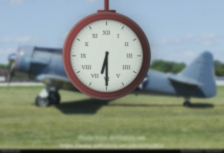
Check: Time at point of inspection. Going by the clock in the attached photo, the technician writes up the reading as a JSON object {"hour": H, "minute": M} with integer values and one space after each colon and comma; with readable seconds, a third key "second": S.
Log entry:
{"hour": 6, "minute": 30}
